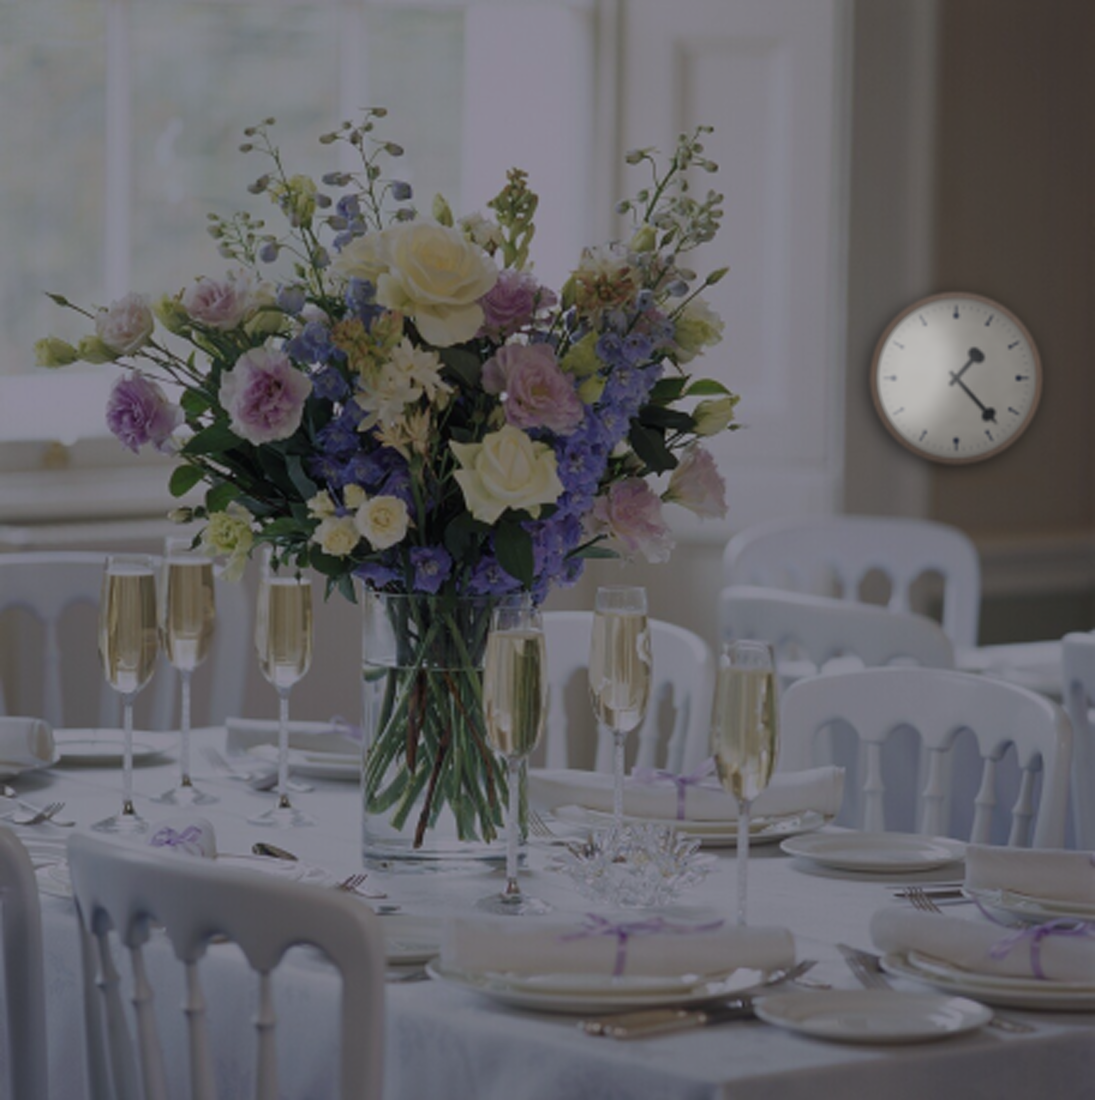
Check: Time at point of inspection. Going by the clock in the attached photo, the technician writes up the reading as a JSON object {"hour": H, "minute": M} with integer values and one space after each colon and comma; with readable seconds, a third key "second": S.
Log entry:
{"hour": 1, "minute": 23}
